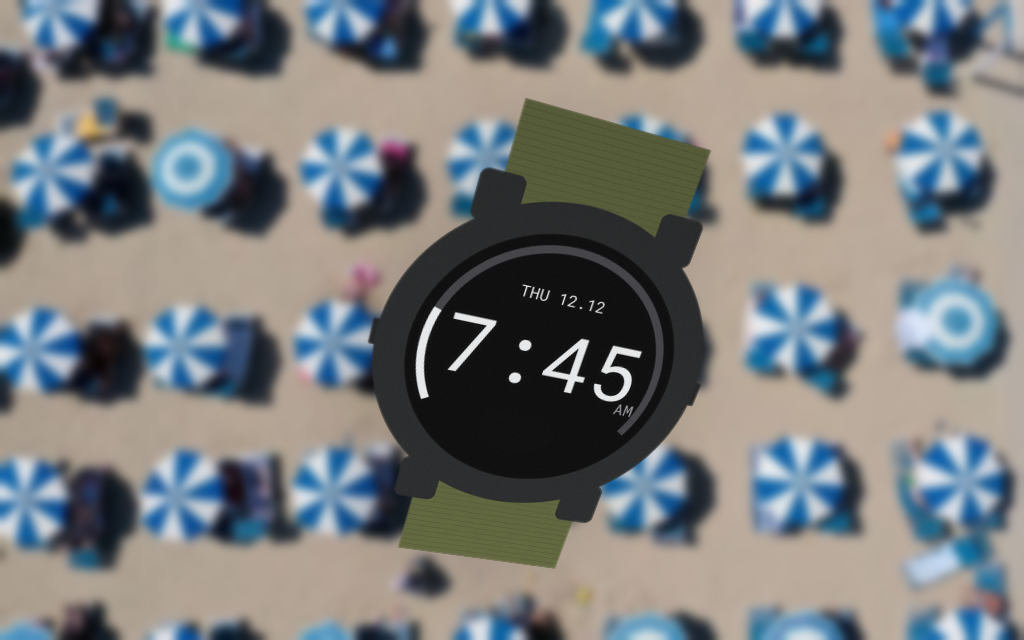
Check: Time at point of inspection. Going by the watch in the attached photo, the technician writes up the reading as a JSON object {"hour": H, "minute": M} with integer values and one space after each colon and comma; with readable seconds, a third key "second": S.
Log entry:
{"hour": 7, "minute": 45}
